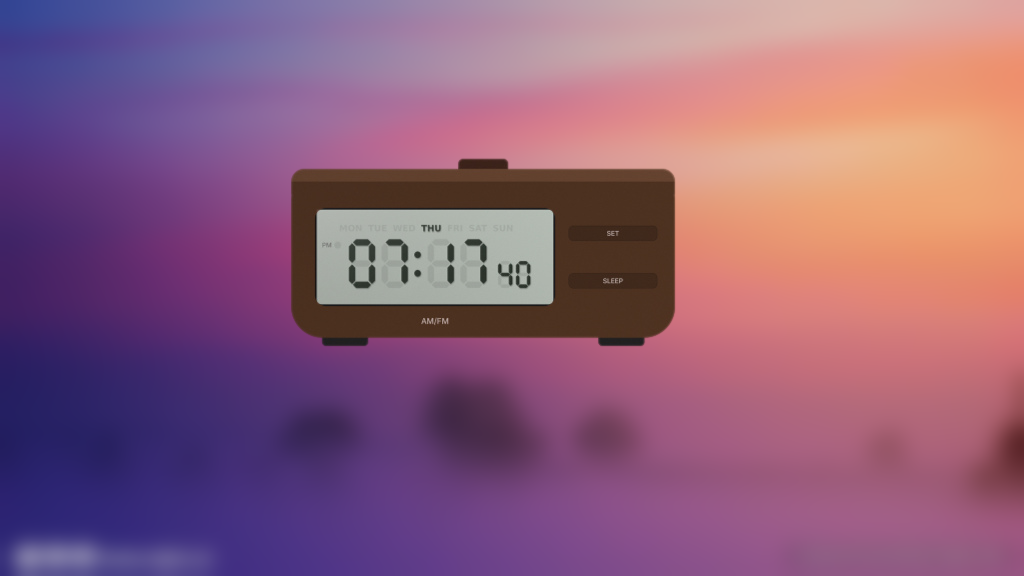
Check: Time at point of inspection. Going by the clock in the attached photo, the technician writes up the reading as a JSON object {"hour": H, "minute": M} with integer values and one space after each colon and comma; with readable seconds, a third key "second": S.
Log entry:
{"hour": 7, "minute": 17, "second": 40}
